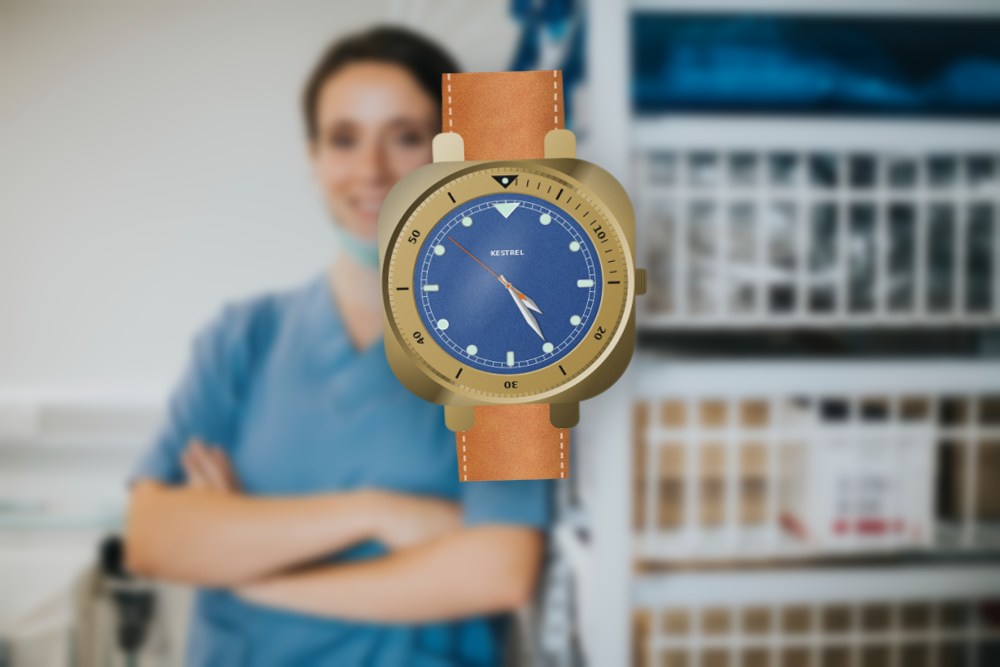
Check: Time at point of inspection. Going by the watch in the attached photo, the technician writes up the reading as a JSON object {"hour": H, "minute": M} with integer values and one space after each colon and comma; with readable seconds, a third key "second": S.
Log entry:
{"hour": 4, "minute": 24, "second": 52}
